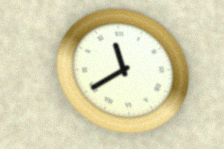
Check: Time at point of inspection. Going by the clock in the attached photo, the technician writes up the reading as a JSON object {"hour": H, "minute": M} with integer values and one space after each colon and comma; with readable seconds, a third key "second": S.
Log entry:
{"hour": 11, "minute": 40}
